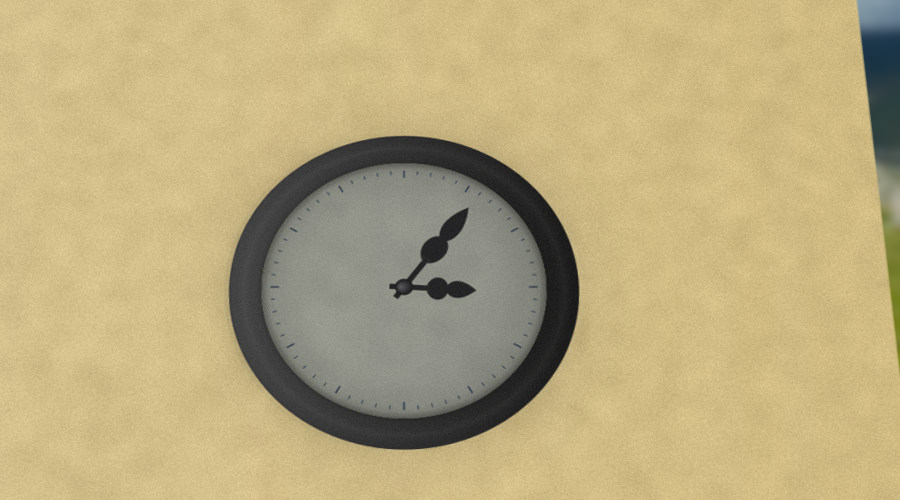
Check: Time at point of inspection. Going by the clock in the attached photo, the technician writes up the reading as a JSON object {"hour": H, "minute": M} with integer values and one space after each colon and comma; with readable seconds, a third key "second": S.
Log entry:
{"hour": 3, "minute": 6}
